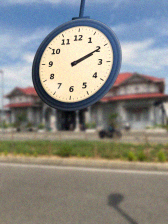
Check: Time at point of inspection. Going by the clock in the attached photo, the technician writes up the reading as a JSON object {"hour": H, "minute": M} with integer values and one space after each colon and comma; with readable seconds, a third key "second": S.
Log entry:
{"hour": 2, "minute": 10}
